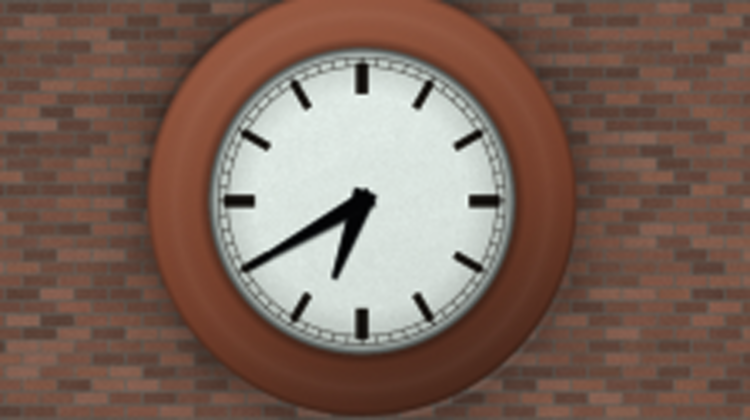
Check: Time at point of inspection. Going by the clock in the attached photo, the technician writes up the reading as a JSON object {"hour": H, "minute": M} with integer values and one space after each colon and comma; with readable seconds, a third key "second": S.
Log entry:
{"hour": 6, "minute": 40}
